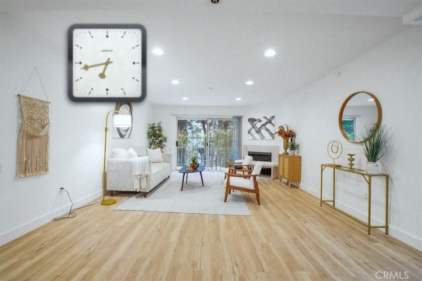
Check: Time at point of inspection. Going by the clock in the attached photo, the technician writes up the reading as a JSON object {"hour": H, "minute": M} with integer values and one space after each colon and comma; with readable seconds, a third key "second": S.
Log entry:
{"hour": 6, "minute": 43}
